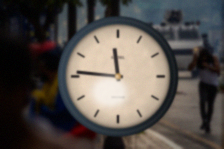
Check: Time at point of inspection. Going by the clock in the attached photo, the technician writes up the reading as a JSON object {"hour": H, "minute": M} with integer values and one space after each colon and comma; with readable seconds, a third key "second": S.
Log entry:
{"hour": 11, "minute": 46}
